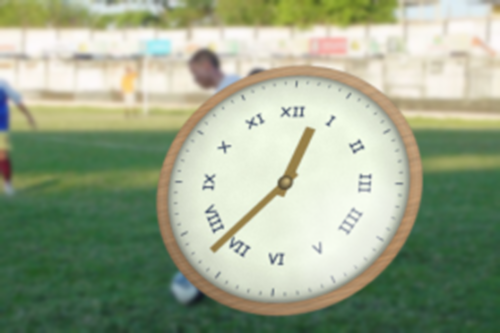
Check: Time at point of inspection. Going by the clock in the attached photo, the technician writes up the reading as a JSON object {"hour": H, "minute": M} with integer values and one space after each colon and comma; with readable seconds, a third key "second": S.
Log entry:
{"hour": 12, "minute": 37}
